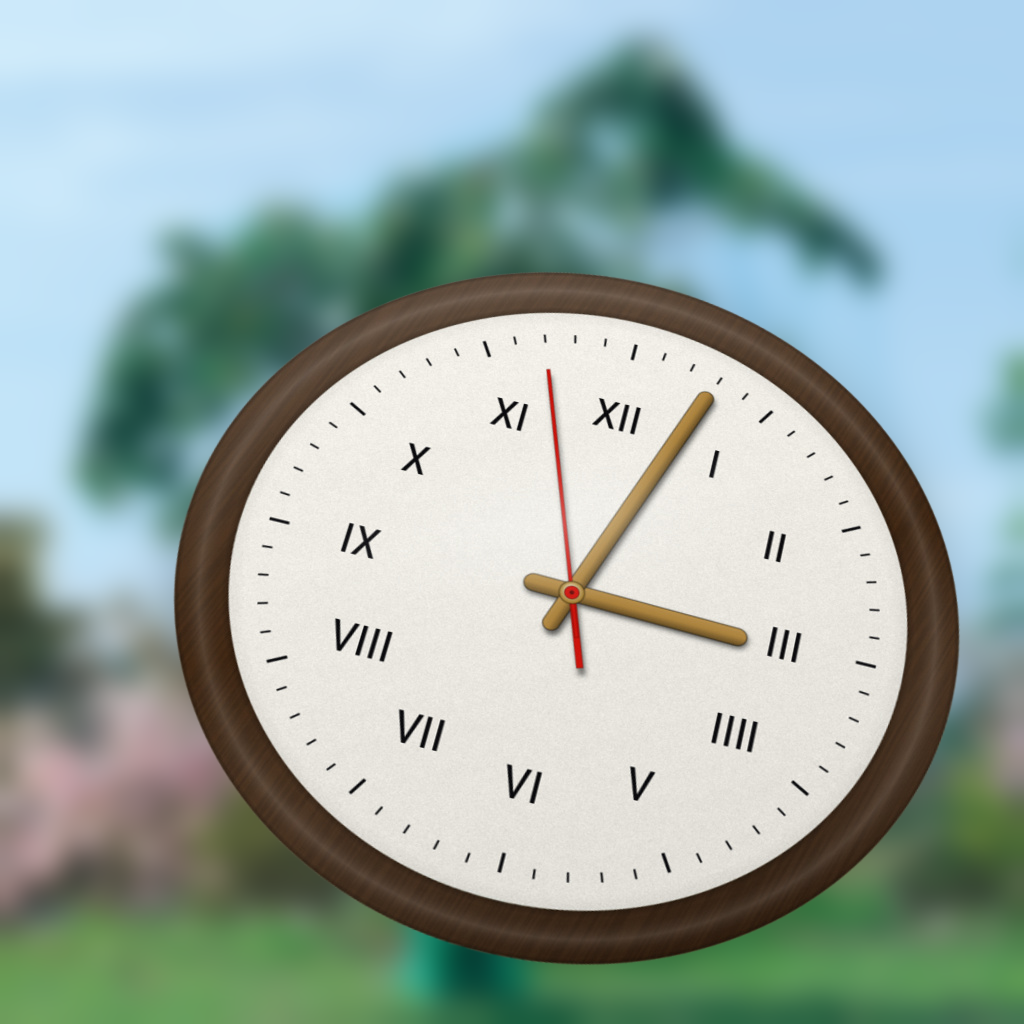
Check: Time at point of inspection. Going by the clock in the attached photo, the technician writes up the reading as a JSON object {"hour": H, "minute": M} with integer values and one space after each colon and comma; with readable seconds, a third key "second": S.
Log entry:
{"hour": 3, "minute": 2, "second": 57}
